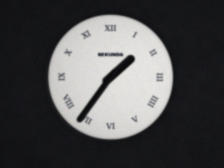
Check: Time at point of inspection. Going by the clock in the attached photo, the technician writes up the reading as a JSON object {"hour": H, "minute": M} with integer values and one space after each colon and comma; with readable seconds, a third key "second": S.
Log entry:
{"hour": 1, "minute": 36}
